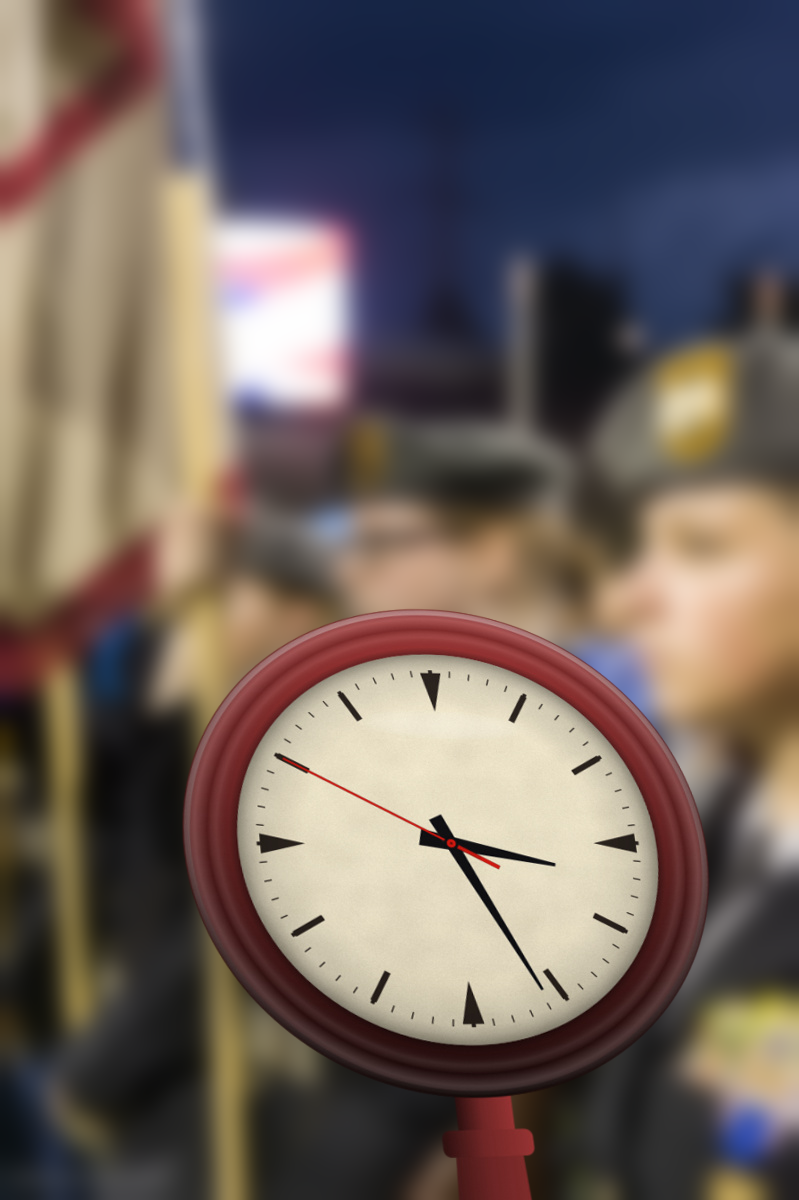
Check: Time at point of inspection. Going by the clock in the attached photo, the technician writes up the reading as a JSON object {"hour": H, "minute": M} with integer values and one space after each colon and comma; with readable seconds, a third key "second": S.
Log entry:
{"hour": 3, "minute": 25, "second": 50}
